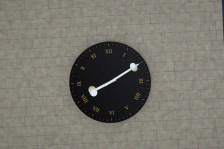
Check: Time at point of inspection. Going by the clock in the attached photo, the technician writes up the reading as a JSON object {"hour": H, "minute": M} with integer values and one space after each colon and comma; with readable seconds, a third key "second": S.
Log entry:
{"hour": 8, "minute": 10}
